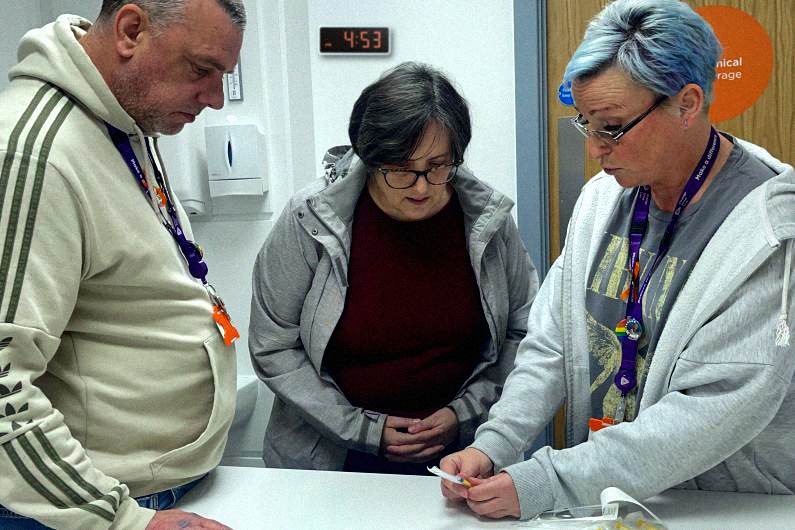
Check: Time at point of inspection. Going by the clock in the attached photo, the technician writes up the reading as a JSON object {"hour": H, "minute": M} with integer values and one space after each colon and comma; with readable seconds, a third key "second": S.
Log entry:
{"hour": 4, "minute": 53}
